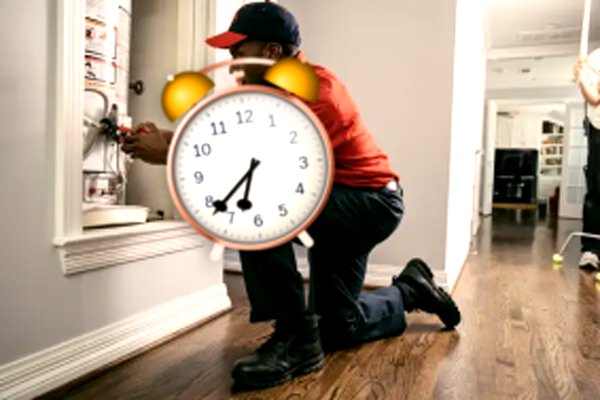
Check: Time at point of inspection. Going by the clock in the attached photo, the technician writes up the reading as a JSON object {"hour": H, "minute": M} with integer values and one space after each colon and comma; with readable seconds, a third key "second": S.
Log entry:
{"hour": 6, "minute": 38}
